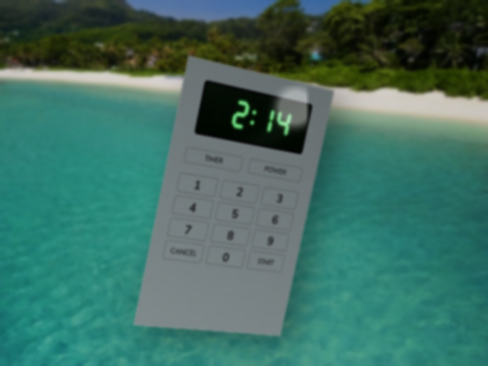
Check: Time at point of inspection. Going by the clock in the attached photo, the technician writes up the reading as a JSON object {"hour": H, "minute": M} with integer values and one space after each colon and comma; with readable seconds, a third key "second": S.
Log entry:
{"hour": 2, "minute": 14}
